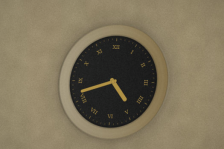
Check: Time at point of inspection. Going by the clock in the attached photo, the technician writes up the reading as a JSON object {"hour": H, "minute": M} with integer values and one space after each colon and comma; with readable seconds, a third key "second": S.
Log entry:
{"hour": 4, "minute": 42}
